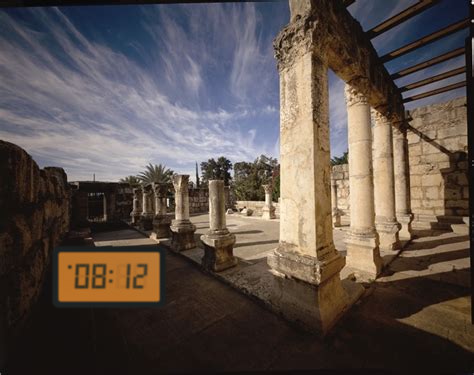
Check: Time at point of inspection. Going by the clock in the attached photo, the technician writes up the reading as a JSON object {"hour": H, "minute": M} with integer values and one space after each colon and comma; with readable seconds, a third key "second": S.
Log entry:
{"hour": 8, "minute": 12}
